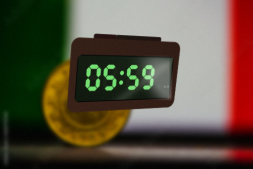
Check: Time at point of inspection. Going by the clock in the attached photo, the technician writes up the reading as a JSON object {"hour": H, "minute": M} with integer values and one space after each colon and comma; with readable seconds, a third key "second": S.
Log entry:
{"hour": 5, "minute": 59}
